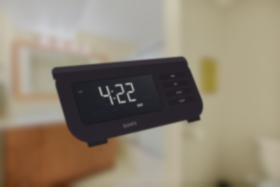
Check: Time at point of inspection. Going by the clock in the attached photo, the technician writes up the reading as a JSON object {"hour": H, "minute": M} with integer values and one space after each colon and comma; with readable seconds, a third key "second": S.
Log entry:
{"hour": 4, "minute": 22}
